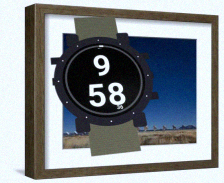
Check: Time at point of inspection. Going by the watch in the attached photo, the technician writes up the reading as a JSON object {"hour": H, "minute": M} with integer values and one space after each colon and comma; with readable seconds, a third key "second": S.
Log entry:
{"hour": 9, "minute": 58}
